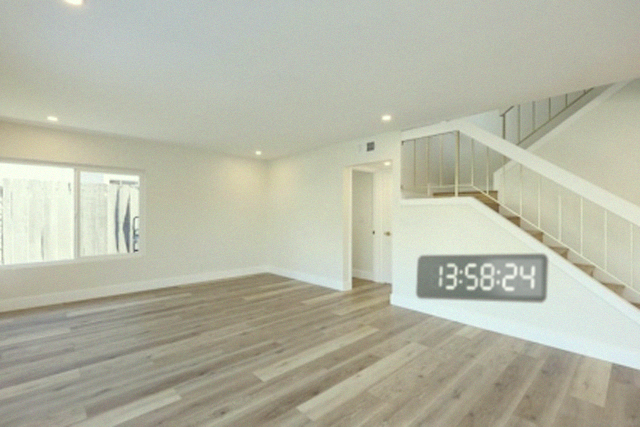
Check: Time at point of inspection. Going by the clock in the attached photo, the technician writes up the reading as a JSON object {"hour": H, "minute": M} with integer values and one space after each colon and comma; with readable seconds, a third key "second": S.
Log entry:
{"hour": 13, "minute": 58, "second": 24}
